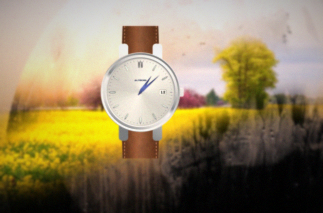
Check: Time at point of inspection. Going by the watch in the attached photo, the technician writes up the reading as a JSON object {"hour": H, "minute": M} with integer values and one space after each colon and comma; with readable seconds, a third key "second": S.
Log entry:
{"hour": 1, "minute": 8}
